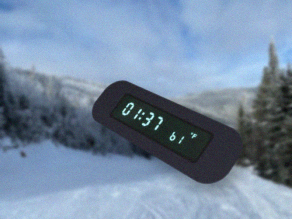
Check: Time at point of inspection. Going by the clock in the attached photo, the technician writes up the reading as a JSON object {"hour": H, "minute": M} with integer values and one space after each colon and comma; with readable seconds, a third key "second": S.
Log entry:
{"hour": 1, "minute": 37}
